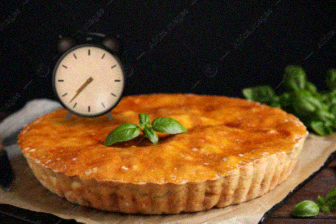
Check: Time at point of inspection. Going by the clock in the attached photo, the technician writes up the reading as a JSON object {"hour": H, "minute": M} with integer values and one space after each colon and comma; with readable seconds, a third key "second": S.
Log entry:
{"hour": 7, "minute": 37}
